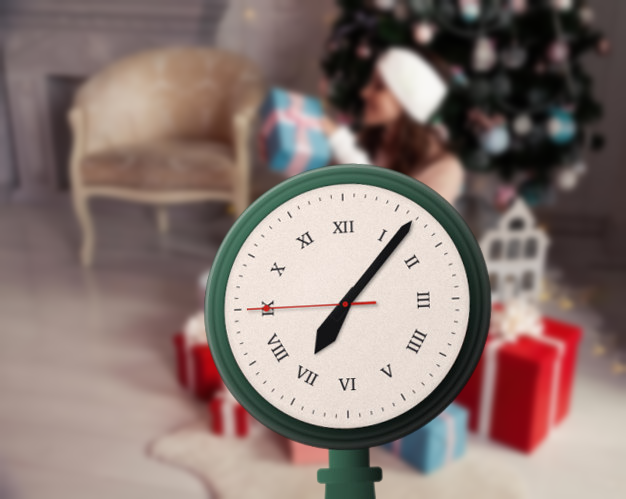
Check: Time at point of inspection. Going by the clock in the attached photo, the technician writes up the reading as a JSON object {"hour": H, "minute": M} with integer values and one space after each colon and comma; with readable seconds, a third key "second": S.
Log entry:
{"hour": 7, "minute": 6, "second": 45}
